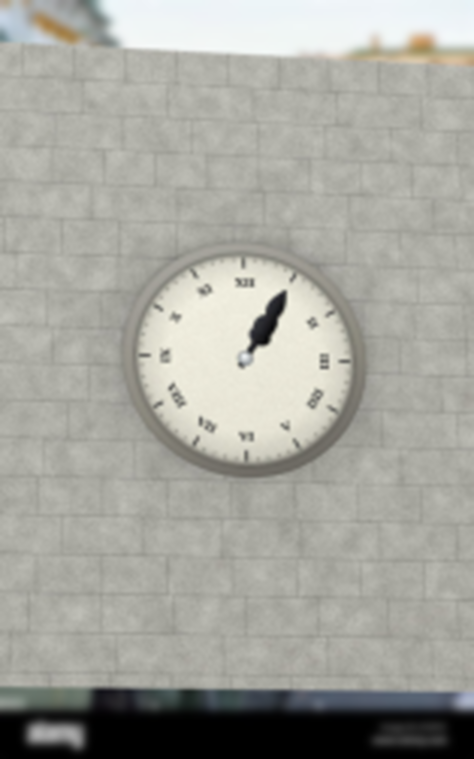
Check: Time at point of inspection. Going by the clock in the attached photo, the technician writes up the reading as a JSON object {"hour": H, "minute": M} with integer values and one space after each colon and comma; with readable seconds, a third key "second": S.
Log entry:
{"hour": 1, "minute": 5}
